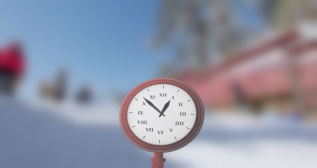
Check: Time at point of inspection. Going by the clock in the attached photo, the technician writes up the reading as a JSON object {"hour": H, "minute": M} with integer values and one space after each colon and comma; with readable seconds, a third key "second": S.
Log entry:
{"hour": 12, "minute": 52}
